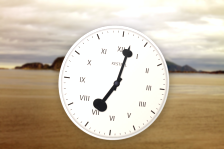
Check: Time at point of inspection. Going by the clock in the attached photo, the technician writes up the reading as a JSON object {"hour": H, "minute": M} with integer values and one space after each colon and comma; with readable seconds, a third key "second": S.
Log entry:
{"hour": 7, "minute": 2}
